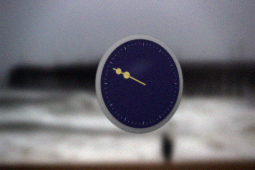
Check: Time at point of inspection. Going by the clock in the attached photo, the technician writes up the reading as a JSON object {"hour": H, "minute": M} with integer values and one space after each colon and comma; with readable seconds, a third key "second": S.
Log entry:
{"hour": 9, "minute": 49}
